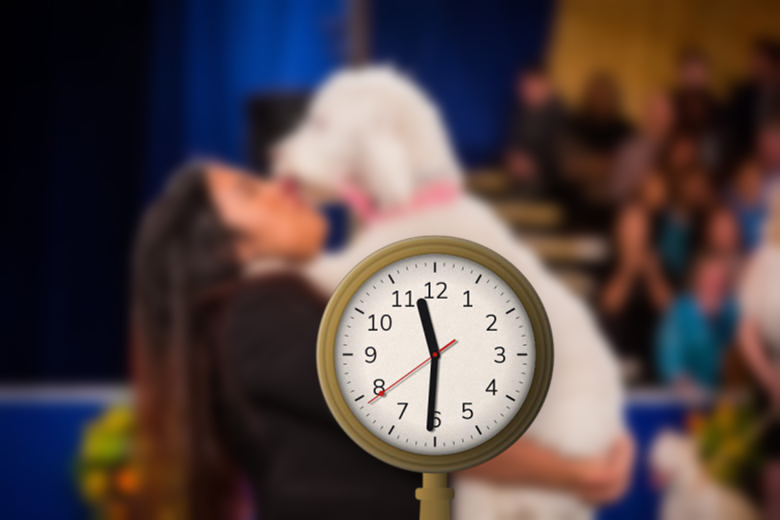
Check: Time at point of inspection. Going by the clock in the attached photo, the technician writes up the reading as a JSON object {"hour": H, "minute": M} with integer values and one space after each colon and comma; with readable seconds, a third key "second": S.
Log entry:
{"hour": 11, "minute": 30, "second": 39}
